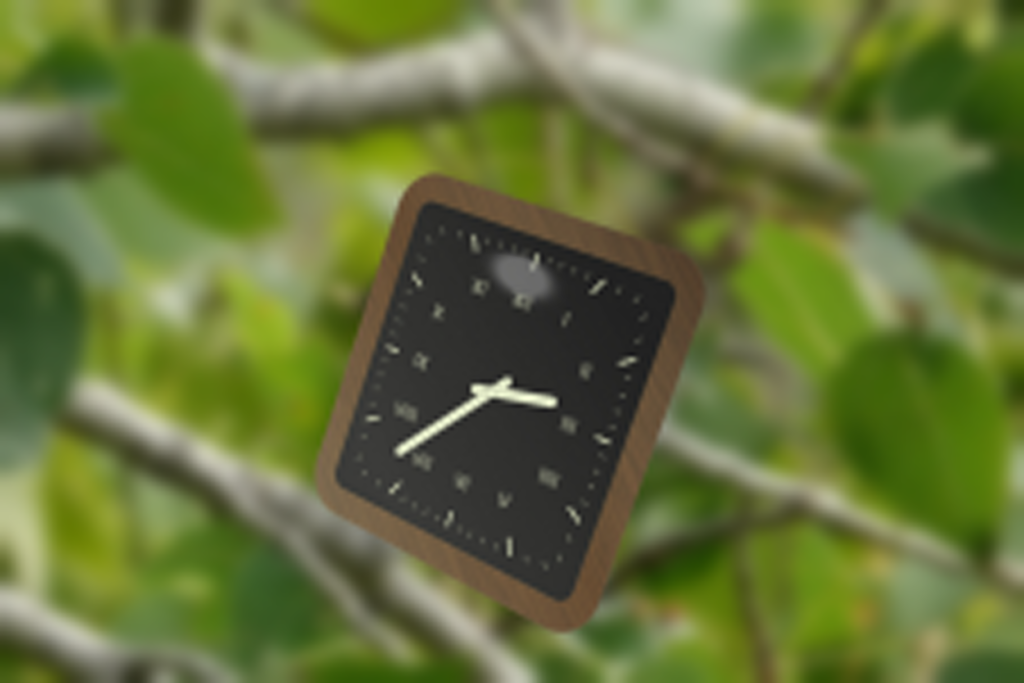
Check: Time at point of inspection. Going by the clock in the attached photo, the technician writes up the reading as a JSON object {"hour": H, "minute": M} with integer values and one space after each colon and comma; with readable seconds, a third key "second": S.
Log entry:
{"hour": 2, "minute": 37}
